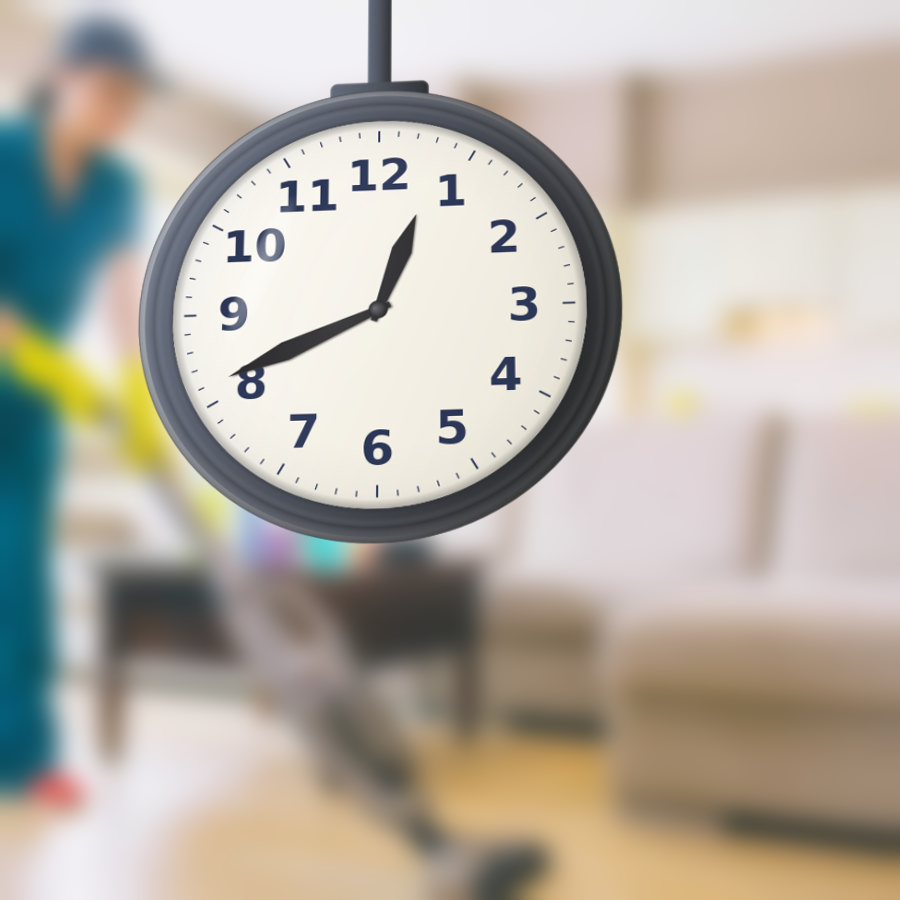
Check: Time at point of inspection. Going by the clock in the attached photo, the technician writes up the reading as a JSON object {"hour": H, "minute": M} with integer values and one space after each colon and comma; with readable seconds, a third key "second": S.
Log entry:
{"hour": 12, "minute": 41}
